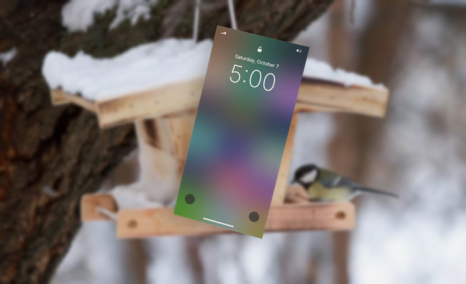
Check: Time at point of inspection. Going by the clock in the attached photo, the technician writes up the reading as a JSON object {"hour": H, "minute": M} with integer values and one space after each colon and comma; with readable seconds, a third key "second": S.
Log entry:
{"hour": 5, "minute": 0}
